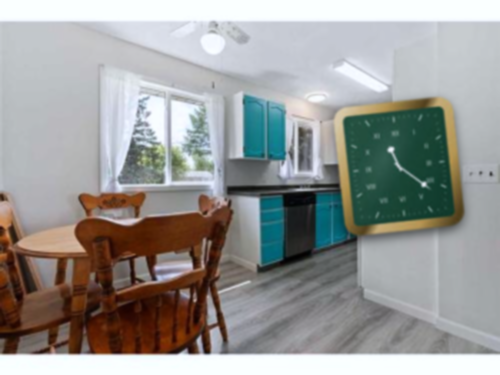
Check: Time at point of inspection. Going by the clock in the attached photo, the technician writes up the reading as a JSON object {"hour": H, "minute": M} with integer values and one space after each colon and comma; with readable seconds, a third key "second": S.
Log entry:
{"hour": 11, "minute": 22}
